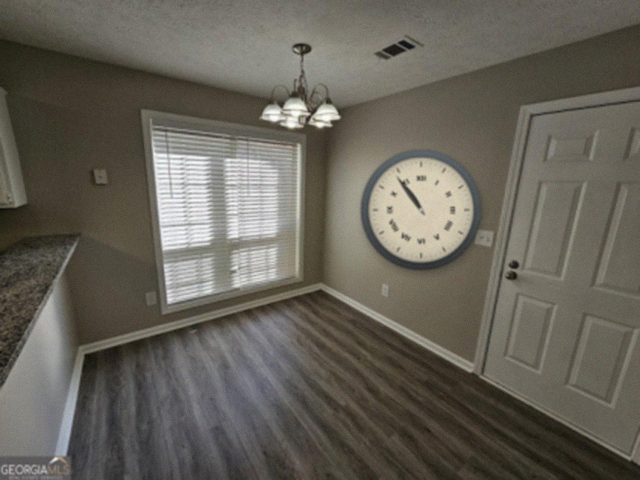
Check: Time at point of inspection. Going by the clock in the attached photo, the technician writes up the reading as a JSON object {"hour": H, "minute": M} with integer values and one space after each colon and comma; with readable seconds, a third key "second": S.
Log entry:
{"hour": 10, "minute": 54}
